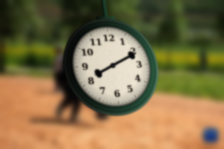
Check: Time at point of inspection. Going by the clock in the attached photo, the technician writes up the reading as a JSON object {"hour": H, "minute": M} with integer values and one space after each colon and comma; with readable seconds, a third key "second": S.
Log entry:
{"hour": 8, "minute": 11}
